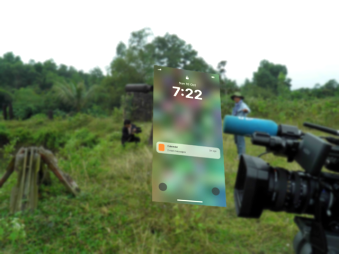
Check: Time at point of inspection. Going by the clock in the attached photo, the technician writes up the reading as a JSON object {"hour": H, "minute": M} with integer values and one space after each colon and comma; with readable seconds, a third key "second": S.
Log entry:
{"hour": 7, "minute": 22}
